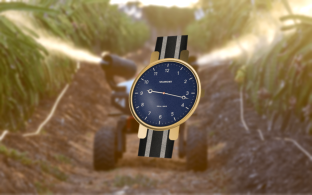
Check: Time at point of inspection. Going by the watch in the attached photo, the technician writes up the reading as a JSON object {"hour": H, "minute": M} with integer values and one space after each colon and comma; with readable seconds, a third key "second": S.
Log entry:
{"hour": 9, "minute": 17}
